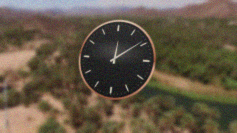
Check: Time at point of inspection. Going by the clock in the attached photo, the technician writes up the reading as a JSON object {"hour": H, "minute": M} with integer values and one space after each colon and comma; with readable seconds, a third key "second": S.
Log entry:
{"hour": 12, "minute": 9}
